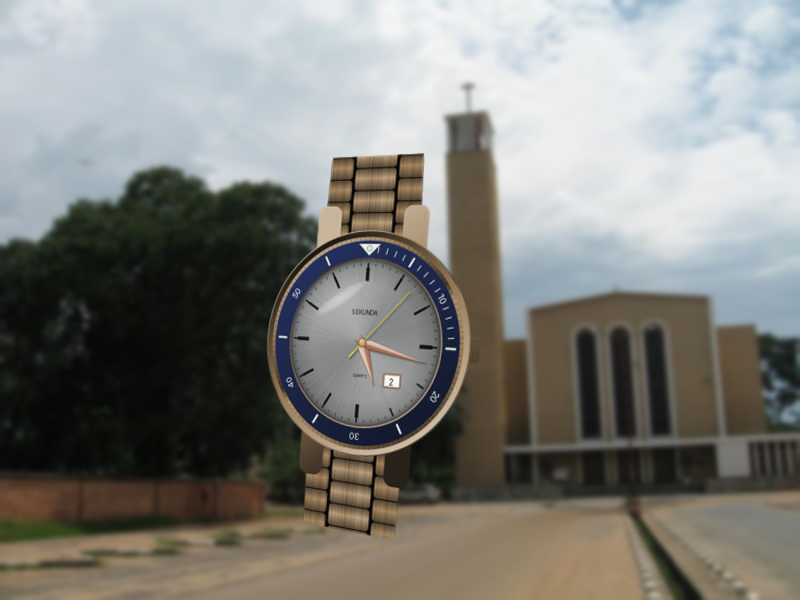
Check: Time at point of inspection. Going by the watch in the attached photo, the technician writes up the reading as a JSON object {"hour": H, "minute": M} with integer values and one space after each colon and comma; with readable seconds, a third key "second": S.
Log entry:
{"hour": 5, "minute": 17, "second": 7}
